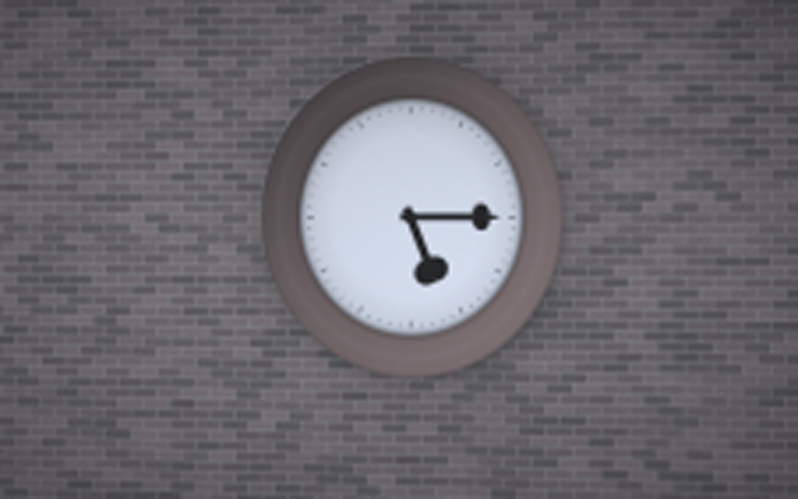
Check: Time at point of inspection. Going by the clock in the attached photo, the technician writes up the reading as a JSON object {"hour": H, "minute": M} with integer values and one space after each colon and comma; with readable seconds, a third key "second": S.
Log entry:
{"hour": 5, "minute": 15}
